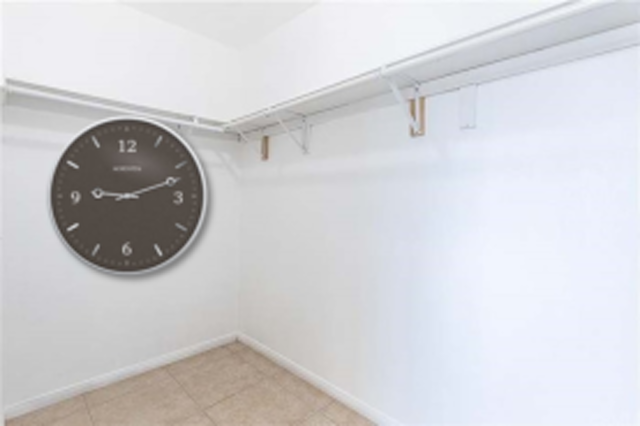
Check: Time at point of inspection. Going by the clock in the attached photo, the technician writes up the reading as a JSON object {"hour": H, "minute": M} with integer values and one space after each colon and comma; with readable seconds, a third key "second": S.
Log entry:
{"hour": 9, "minute": 12}
